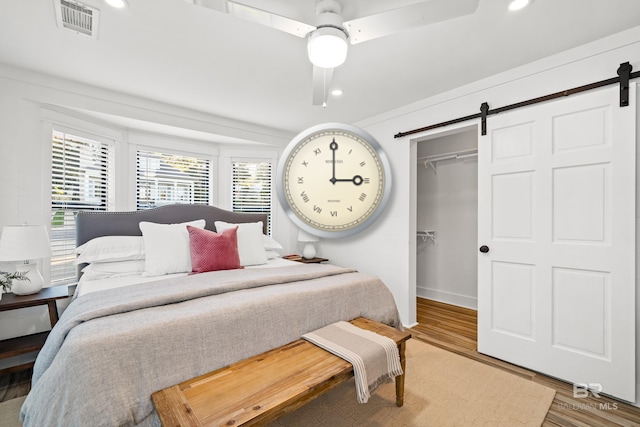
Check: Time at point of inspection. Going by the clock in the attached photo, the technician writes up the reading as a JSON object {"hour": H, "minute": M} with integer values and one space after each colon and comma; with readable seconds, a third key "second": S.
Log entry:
{"hour": 3, "minute": 0}
